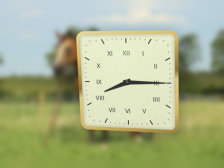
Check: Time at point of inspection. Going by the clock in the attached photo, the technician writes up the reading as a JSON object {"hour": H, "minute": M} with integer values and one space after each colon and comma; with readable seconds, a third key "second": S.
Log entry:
{"hour": 8, "minute": 15}
